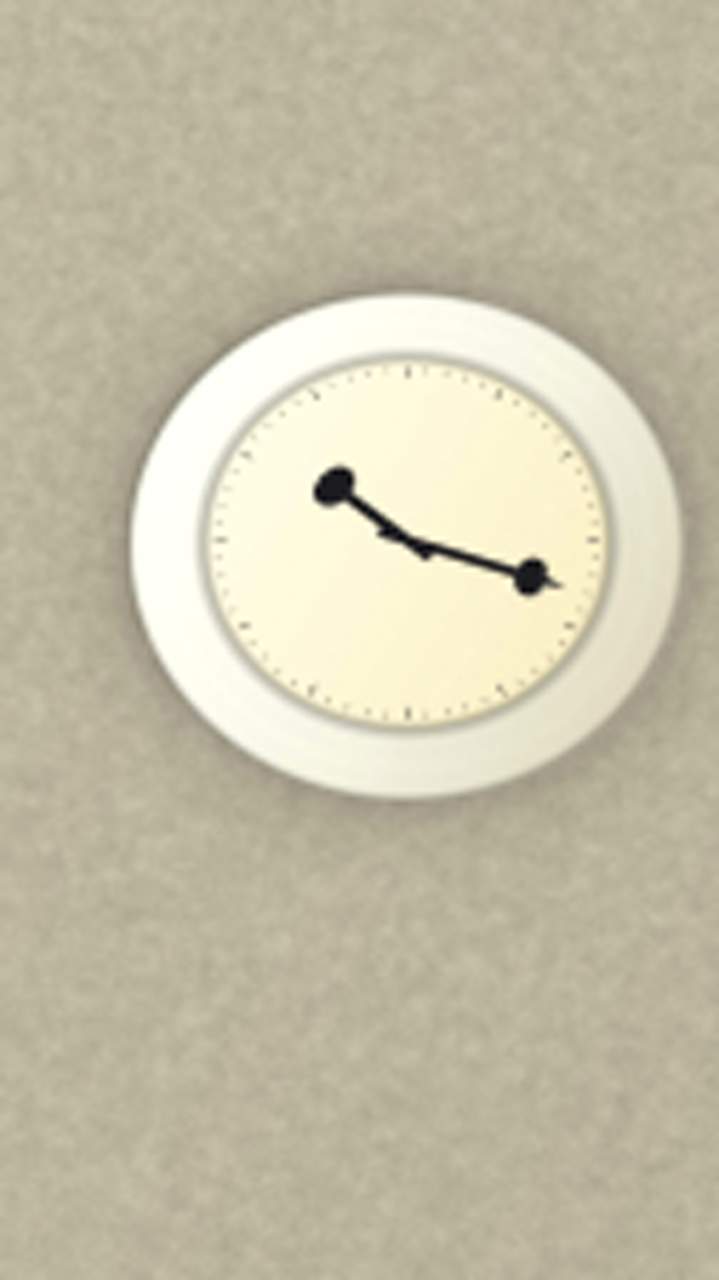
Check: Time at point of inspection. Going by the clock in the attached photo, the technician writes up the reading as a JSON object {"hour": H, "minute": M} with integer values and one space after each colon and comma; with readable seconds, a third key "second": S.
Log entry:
{"hour": 10, "minute": 18}
